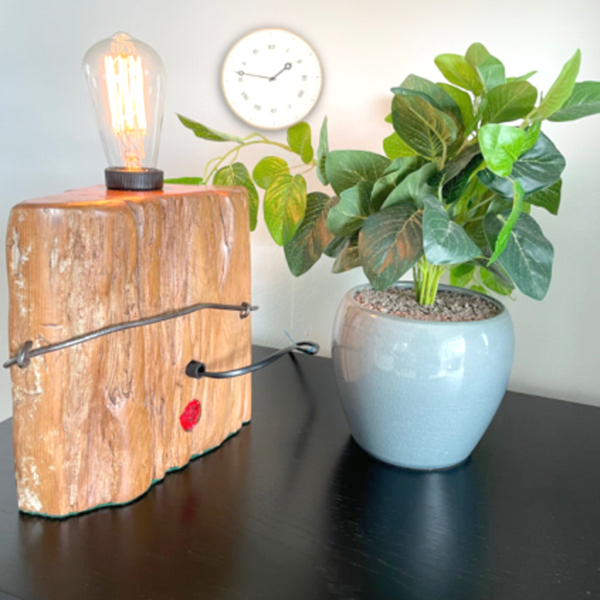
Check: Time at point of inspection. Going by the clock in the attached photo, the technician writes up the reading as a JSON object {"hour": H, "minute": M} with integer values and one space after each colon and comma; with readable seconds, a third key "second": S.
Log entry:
{"hour": 1, "minute": 47}
